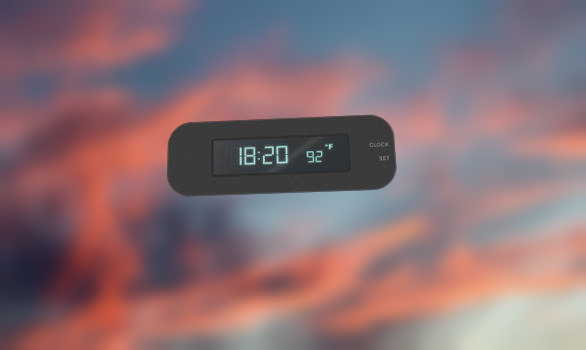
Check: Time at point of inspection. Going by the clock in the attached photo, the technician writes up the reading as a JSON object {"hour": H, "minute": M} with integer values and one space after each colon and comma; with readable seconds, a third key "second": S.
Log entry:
{"hour": 18, "minute": 20}
